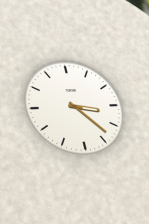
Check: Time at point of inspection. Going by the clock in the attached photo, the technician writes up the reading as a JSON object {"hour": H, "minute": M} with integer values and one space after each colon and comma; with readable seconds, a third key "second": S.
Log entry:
{"hour": 3, "minute": 23}
